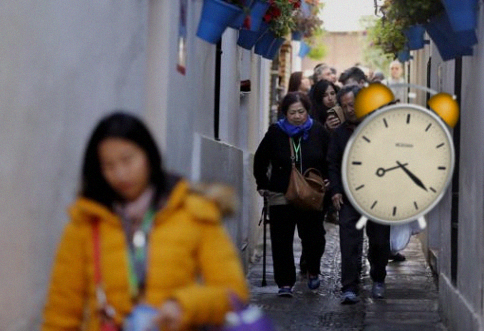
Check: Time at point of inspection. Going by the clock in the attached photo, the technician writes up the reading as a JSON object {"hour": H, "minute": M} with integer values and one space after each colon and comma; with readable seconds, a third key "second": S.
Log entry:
{"hour": 8, "minute": 21}
